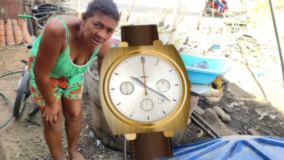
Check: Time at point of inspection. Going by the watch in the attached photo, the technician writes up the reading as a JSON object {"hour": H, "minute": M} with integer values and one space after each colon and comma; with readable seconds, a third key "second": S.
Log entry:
{"hour": 10, "minute": 21}
